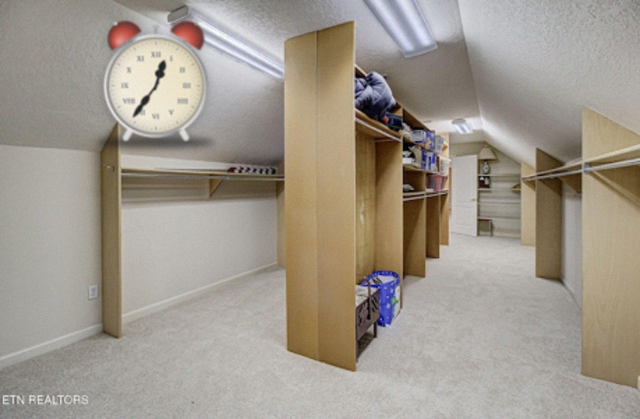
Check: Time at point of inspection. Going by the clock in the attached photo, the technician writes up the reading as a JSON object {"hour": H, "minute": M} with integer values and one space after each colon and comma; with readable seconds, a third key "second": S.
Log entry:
{"hour": 12, "minute": 36}
